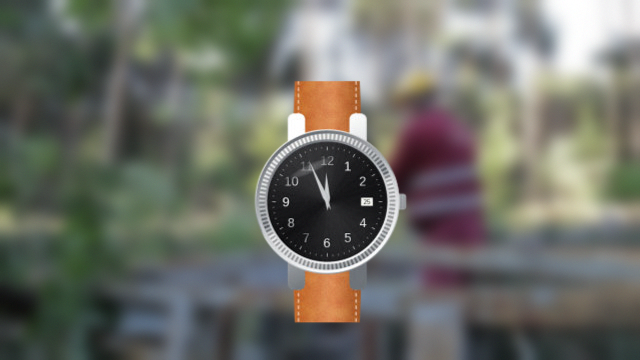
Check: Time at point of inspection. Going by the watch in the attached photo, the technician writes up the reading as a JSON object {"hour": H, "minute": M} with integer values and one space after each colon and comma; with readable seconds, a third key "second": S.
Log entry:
{"hour": 11, "minute": 56}
